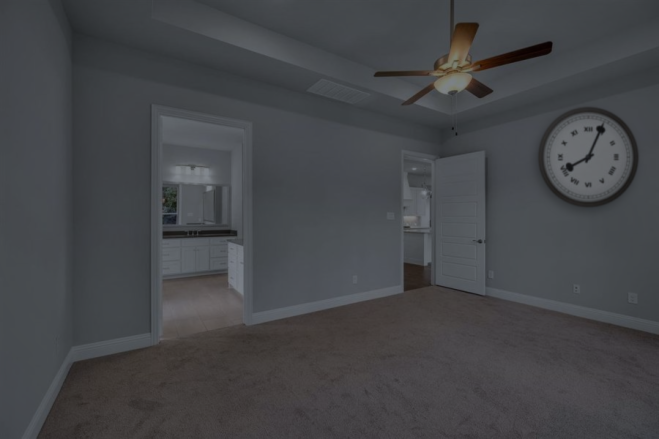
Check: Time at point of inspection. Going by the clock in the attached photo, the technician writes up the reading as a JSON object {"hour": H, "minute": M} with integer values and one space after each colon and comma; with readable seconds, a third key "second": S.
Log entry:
{"hour": 8, "minute": 4}
